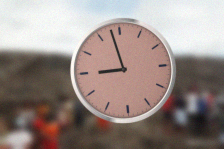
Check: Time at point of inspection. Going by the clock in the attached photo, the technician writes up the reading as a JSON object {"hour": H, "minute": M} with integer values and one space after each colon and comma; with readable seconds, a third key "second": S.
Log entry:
{"hour": 8, "minute": 58}
